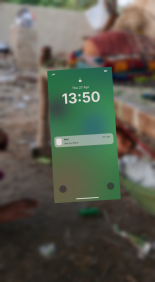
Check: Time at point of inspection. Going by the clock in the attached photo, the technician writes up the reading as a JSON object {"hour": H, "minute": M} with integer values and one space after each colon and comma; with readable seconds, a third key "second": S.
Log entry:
{"hour": 13, "minute": 50}
